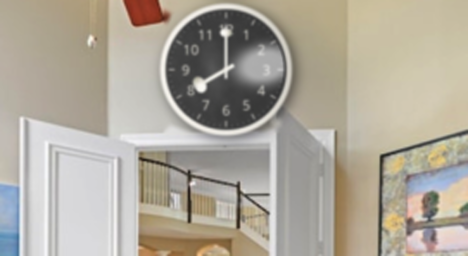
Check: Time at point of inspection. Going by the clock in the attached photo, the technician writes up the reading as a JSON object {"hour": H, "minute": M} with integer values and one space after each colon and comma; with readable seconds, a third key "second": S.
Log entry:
{"hour": 8, "minute": 0}
